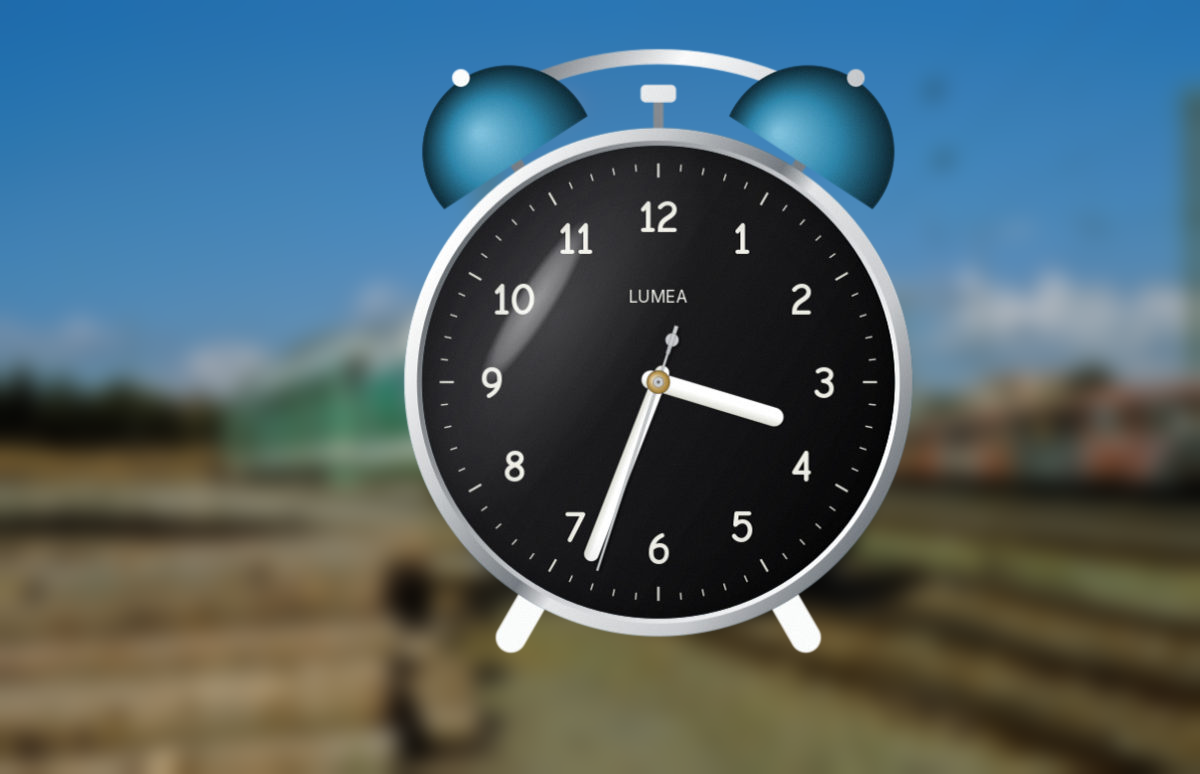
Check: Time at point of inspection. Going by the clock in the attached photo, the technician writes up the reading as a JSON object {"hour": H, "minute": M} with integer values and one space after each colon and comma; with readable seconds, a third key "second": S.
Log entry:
{"hour": 3, "minute": 33, "second": 33}
